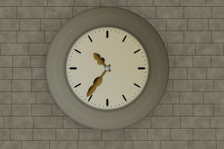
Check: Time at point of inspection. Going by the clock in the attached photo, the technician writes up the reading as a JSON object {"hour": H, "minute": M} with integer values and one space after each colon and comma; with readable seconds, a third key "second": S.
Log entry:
{"hour": 10, "minute": 36}
